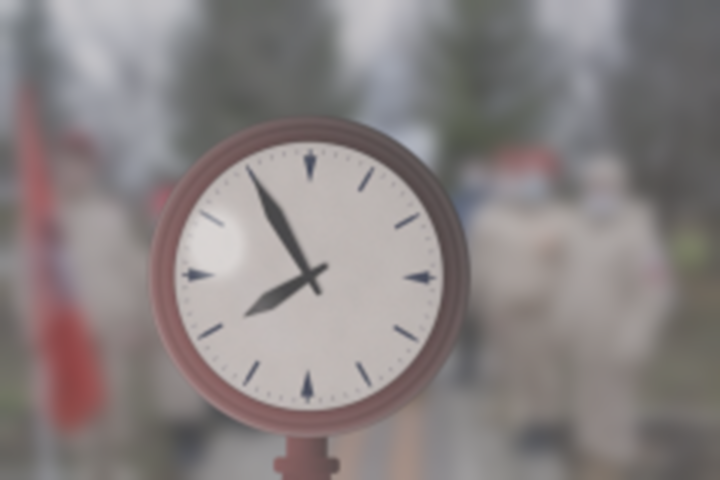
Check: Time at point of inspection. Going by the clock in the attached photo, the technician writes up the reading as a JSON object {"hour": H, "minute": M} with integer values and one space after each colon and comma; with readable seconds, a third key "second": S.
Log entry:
{"hour": 7, "minute": 55}
